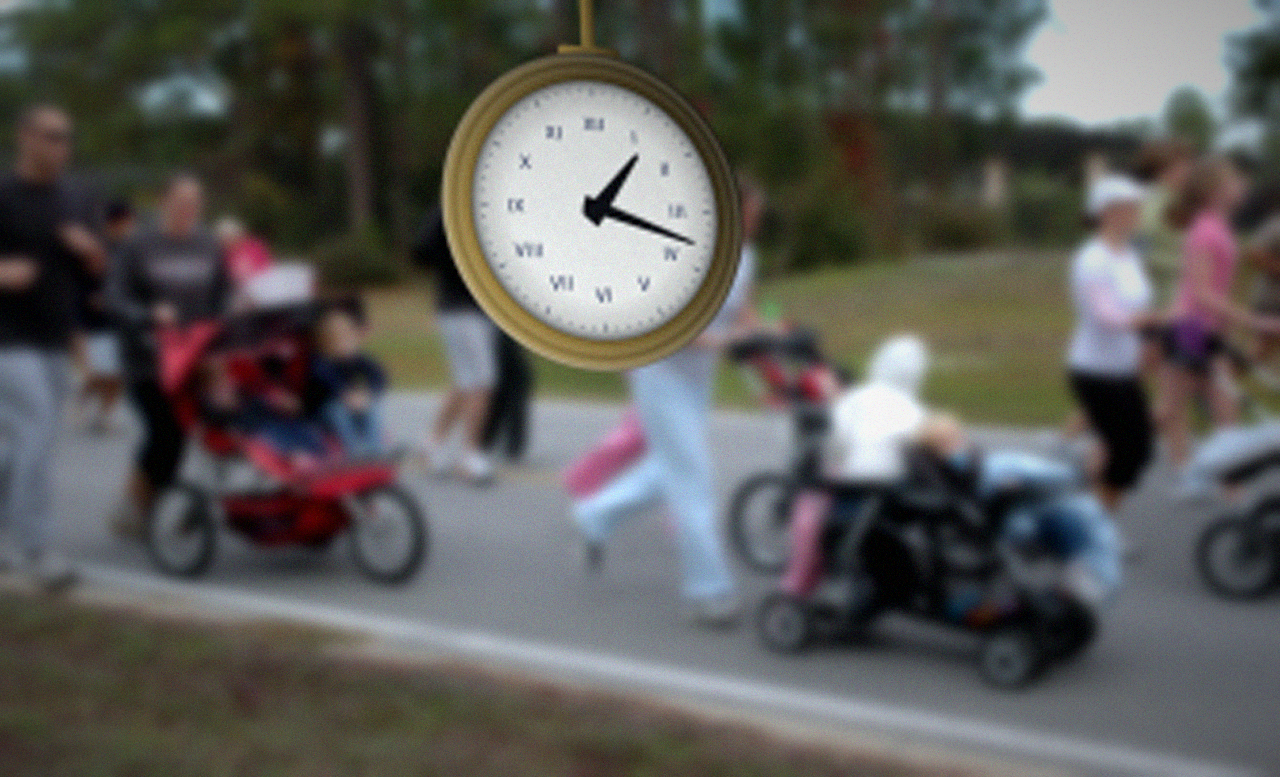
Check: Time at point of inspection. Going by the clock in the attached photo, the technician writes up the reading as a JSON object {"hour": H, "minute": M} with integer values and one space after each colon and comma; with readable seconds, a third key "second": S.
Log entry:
{"hour": 1, "minute": 18}
